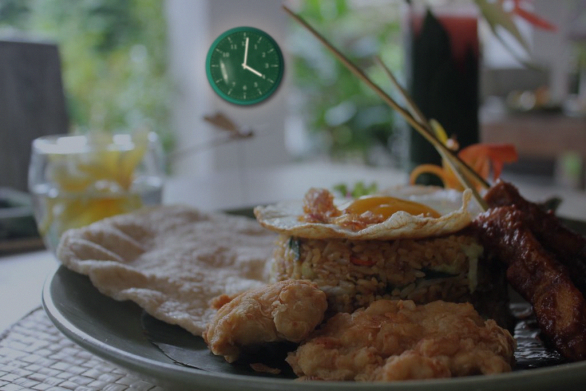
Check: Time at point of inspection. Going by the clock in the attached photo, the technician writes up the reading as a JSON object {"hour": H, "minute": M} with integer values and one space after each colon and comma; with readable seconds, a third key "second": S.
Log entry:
{"hour": 4, "minute": 1}
